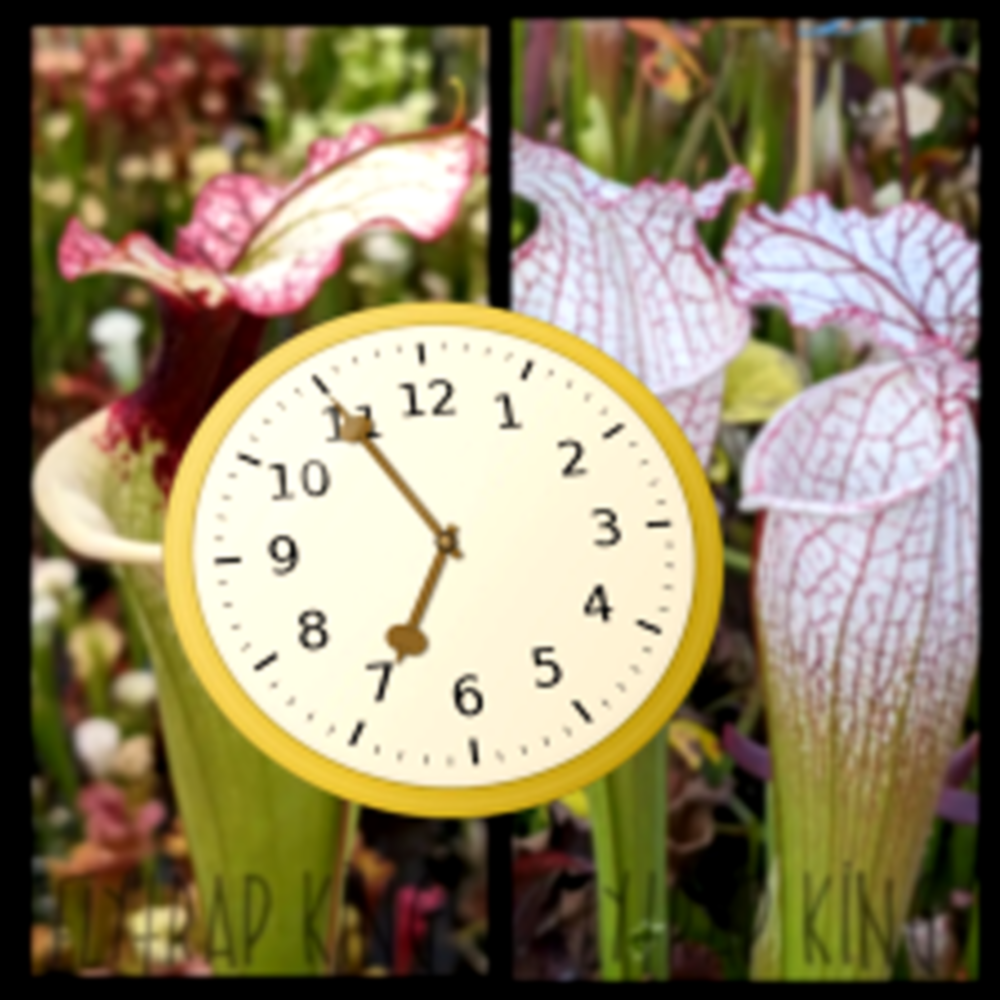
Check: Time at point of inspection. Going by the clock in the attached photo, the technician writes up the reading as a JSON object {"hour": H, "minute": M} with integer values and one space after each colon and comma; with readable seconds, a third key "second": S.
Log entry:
{"hour": 6, "minute": 55}
